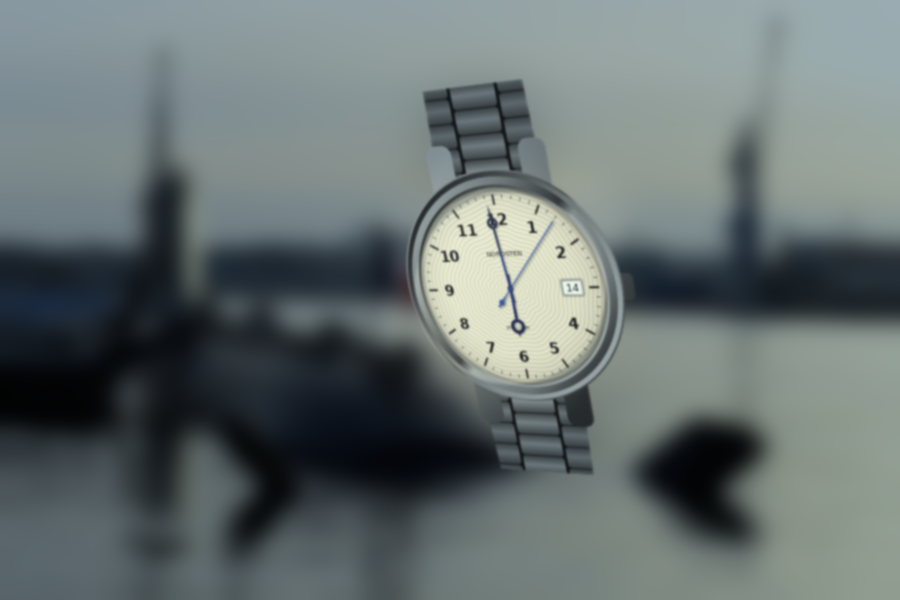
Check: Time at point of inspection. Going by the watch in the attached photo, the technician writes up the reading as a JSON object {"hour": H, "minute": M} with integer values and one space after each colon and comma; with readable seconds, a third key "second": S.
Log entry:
{"hour": 5, "minute": 59, "second": 7}
